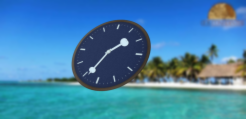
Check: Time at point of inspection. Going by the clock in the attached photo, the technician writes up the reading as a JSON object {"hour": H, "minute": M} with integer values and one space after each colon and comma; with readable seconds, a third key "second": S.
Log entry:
{"hour": 1, "minute": 34}
